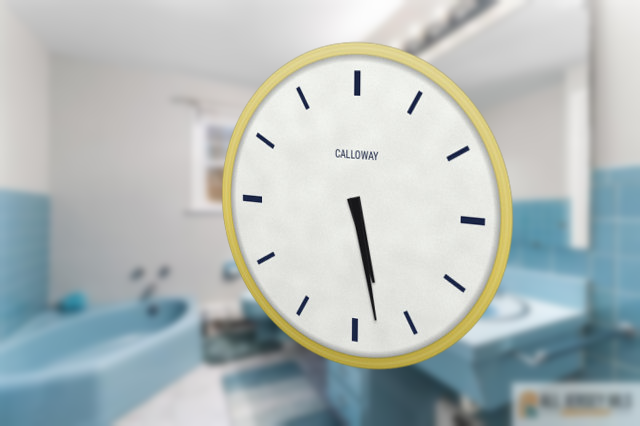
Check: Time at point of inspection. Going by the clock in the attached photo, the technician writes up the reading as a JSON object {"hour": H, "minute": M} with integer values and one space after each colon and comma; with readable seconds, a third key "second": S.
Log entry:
{"hour": 5, "minute": 28}
